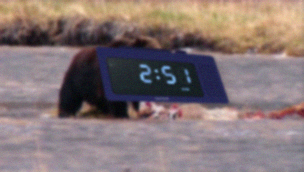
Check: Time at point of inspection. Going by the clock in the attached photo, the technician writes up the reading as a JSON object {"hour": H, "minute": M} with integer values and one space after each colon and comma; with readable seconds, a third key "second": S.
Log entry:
{"hour": 2, "minute": 51}
